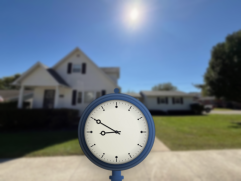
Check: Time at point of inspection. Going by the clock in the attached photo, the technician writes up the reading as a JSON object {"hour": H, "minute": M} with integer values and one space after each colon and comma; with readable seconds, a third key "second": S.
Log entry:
{"hour": 8, "minute": 50}
